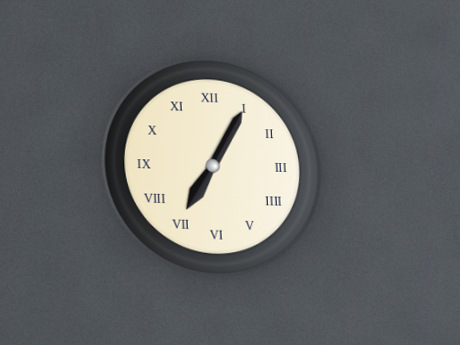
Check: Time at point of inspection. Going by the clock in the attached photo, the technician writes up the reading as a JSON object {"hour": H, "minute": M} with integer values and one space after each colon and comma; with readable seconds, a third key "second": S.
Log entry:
{"hour": 7, "minute": 5}
